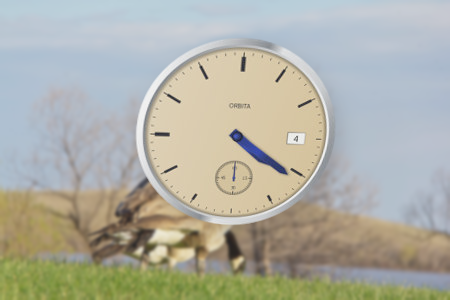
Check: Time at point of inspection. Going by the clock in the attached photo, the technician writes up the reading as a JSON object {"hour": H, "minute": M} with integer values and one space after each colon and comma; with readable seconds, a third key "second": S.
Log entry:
{"hour": 4, "minute": 21}
